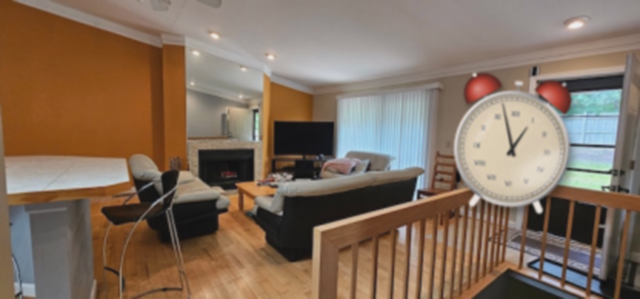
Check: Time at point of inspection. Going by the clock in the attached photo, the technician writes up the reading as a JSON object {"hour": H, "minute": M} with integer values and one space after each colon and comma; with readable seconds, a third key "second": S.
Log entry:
{"hour": 12, "minute": 57}
